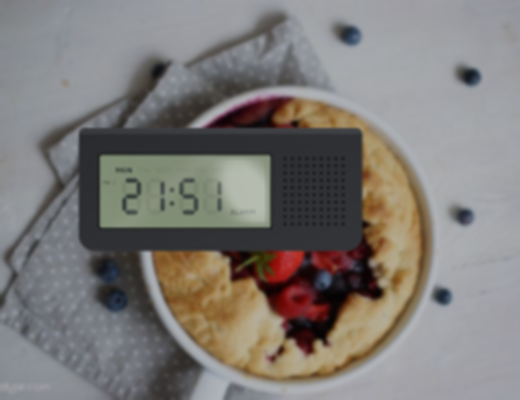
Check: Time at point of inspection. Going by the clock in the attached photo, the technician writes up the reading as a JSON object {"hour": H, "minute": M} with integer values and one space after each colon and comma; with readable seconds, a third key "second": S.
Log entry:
{"hour": 21, "minute": 51}
